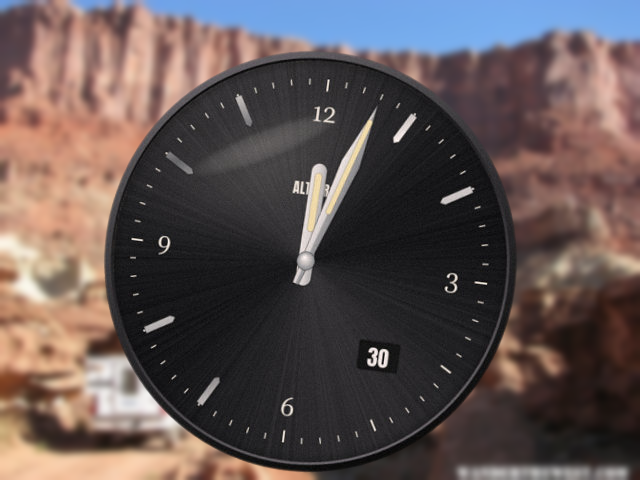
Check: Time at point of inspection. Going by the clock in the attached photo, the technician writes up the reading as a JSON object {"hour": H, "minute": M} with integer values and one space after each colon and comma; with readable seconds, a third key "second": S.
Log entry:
{"hour": 12, "minute": 3}
